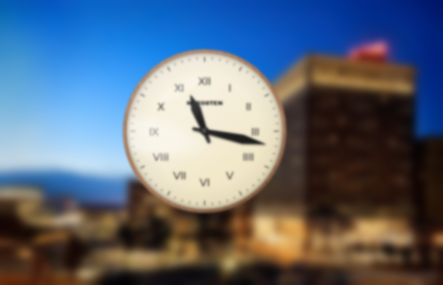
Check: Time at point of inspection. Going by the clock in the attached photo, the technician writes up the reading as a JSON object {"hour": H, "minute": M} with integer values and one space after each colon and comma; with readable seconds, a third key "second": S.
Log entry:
{"hour": 11, "minute": 17}
